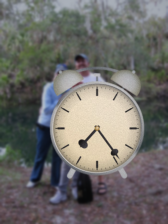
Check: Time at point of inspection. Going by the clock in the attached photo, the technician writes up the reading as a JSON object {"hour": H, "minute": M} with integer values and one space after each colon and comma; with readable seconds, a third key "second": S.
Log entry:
{"hour": 7, "minute": 24}
